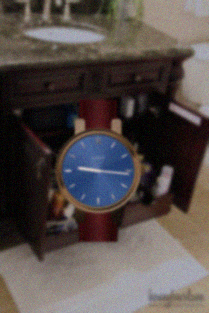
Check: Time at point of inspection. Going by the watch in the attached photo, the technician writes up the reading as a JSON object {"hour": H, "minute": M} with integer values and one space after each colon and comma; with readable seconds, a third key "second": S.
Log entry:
{"hour": 9, "minute": 16}
